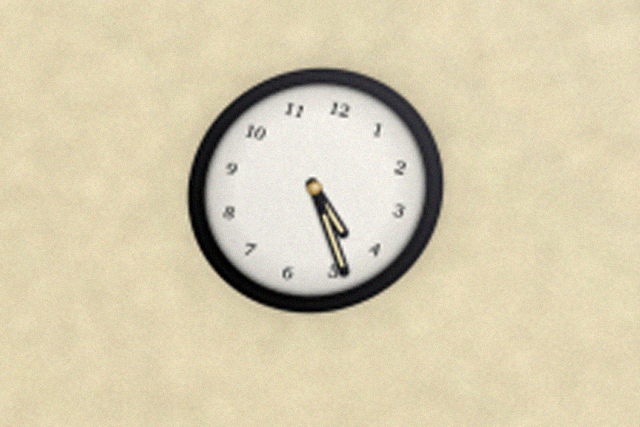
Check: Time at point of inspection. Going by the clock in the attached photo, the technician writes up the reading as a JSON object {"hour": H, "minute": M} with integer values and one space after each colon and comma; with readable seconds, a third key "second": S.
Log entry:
{"hour": 4, "minute": 24}
